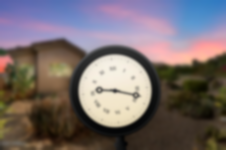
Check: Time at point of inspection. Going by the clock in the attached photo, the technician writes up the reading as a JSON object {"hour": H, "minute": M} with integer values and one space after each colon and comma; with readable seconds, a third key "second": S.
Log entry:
{"hour": 9, "minute": 18}
